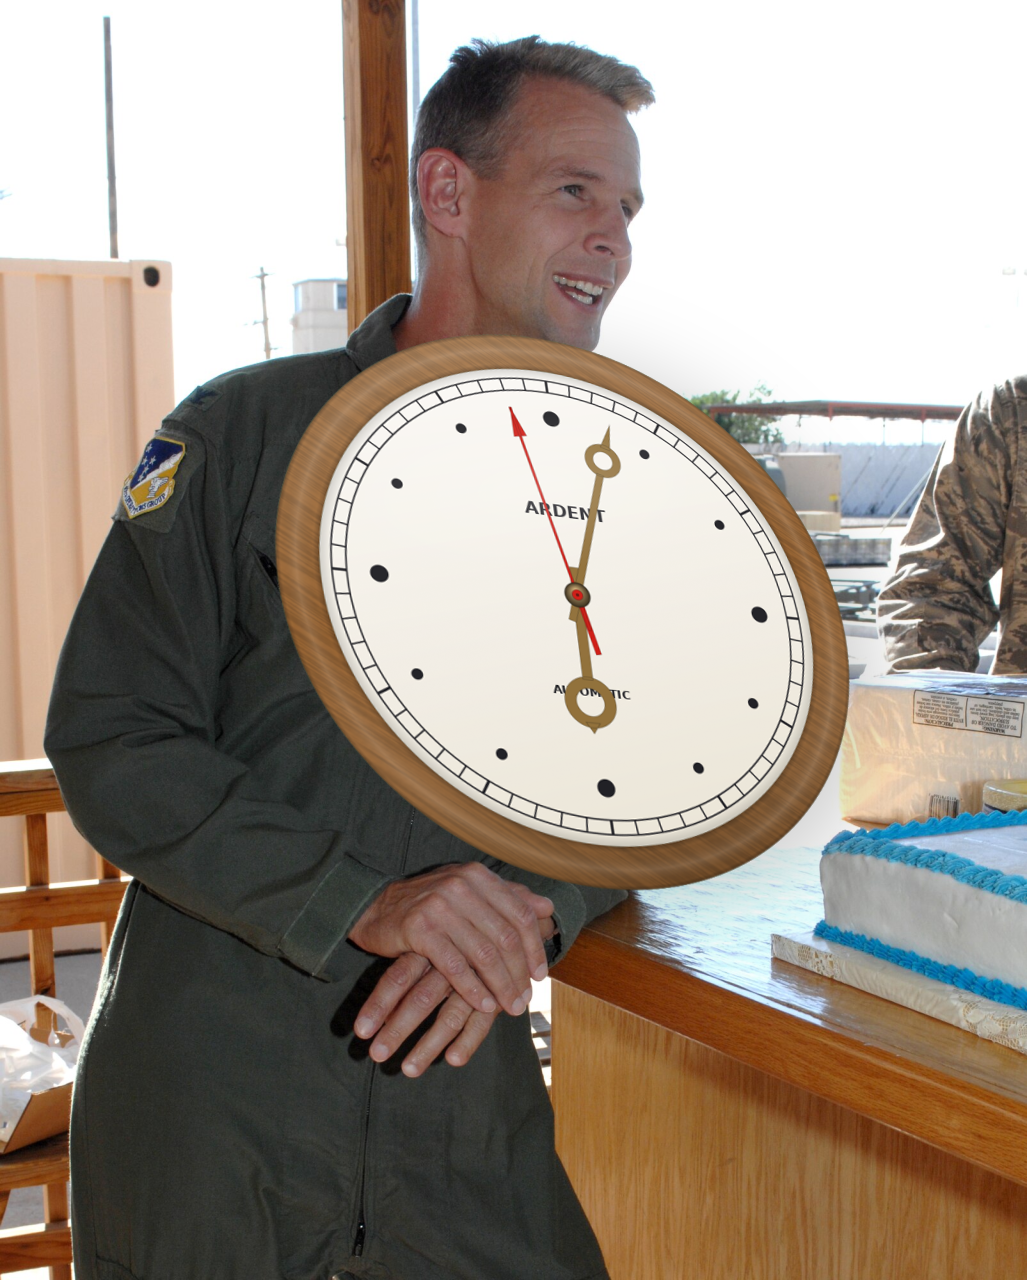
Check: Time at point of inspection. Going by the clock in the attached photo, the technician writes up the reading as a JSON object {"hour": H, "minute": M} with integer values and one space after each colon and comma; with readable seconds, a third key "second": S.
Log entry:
{"hour": 6, "minute": 2, "second": 58}
